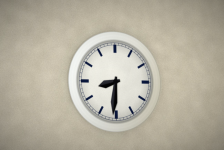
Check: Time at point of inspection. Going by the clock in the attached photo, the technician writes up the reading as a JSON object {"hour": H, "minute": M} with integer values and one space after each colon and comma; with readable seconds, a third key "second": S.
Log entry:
{"hour": 8, "minute": 31}
